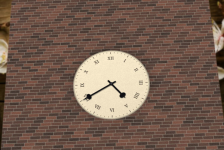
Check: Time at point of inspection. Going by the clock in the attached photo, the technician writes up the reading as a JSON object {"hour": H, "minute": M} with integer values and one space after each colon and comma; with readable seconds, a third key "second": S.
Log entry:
{"hour": 4, "minute": 40}
